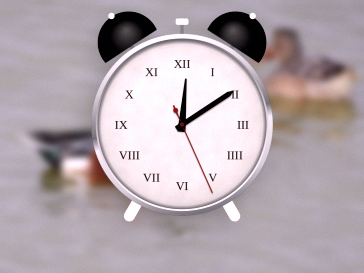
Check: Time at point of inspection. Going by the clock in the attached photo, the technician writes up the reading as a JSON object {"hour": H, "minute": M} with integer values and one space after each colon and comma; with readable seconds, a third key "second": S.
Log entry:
{"hour": 12, "minute": 9, "second": 26}
